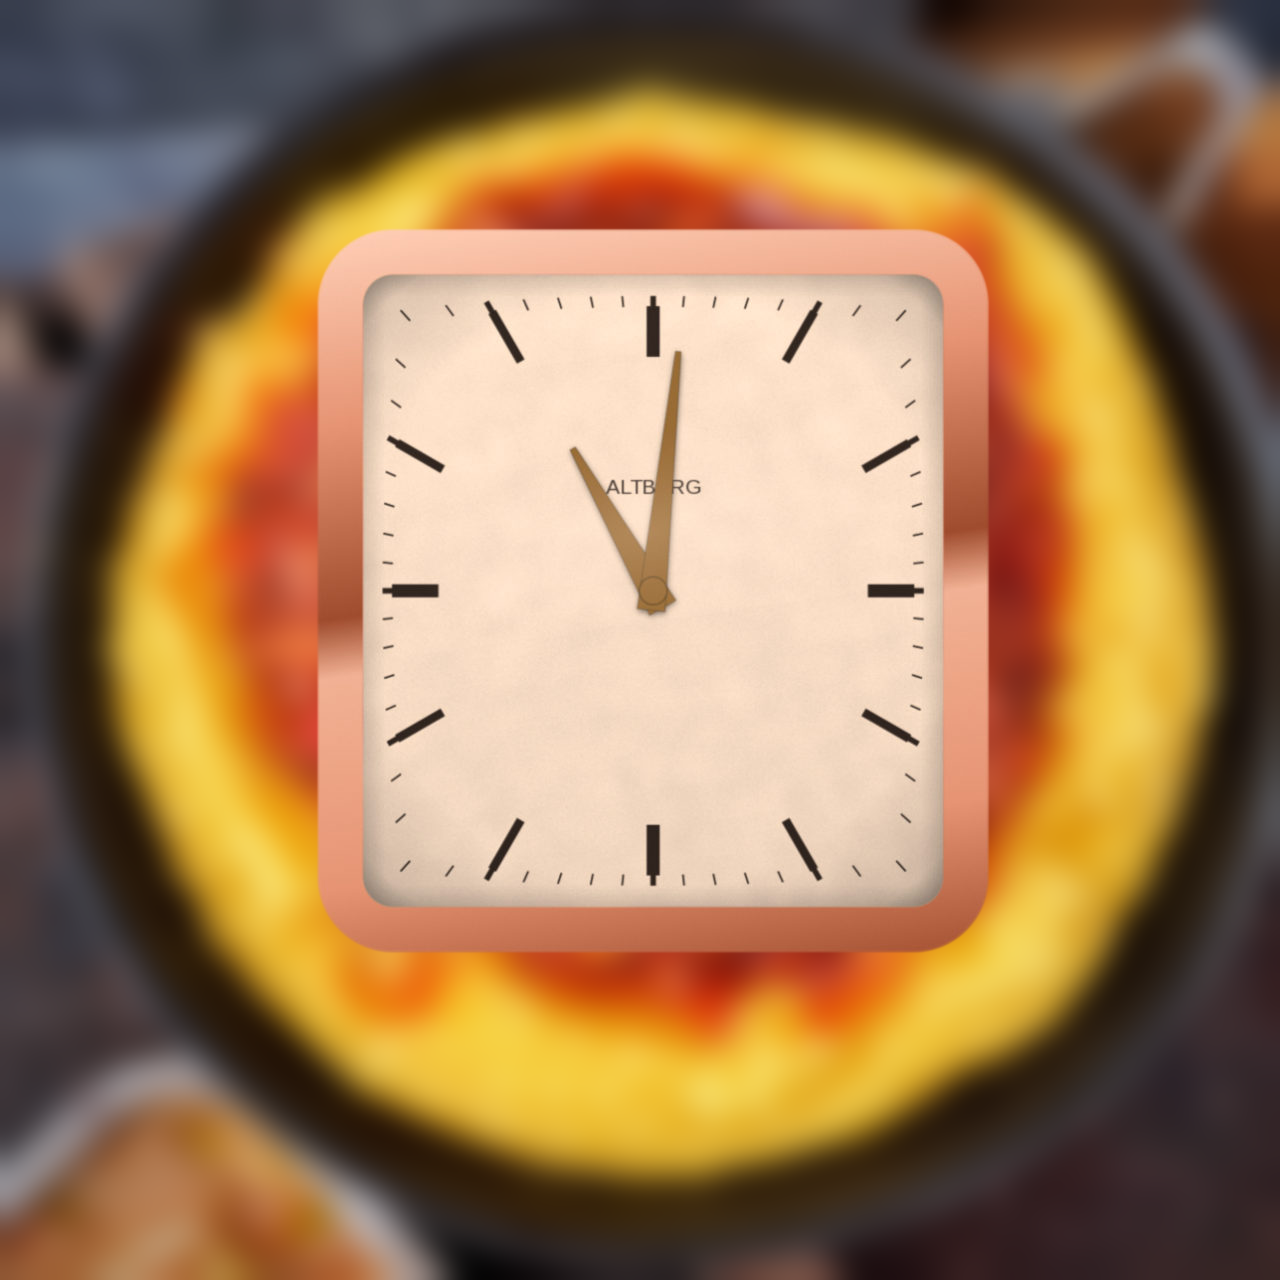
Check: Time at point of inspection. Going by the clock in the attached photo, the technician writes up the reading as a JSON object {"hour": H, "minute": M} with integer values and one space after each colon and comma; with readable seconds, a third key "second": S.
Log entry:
{"hour": 11, "minute": 1}
